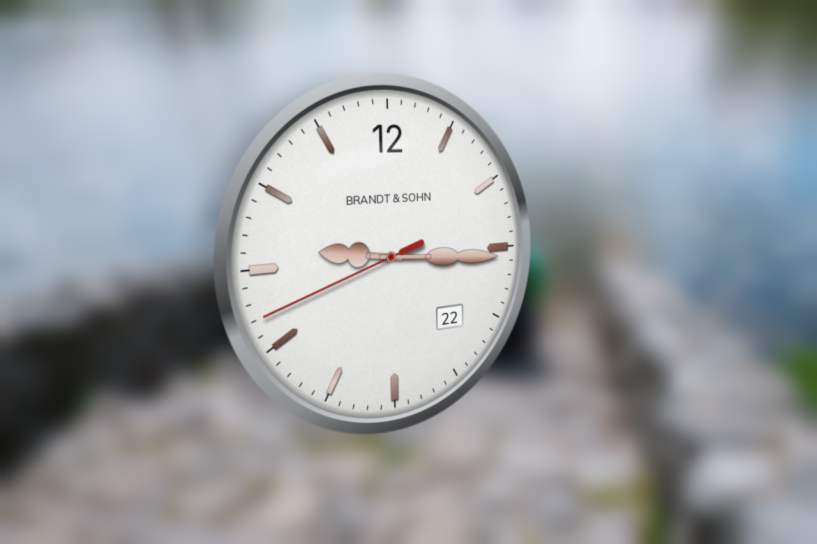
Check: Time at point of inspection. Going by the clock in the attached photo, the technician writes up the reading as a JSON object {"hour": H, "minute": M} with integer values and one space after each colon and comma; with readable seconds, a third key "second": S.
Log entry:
{"hour": 9, "minute": 15, "second": 42}
